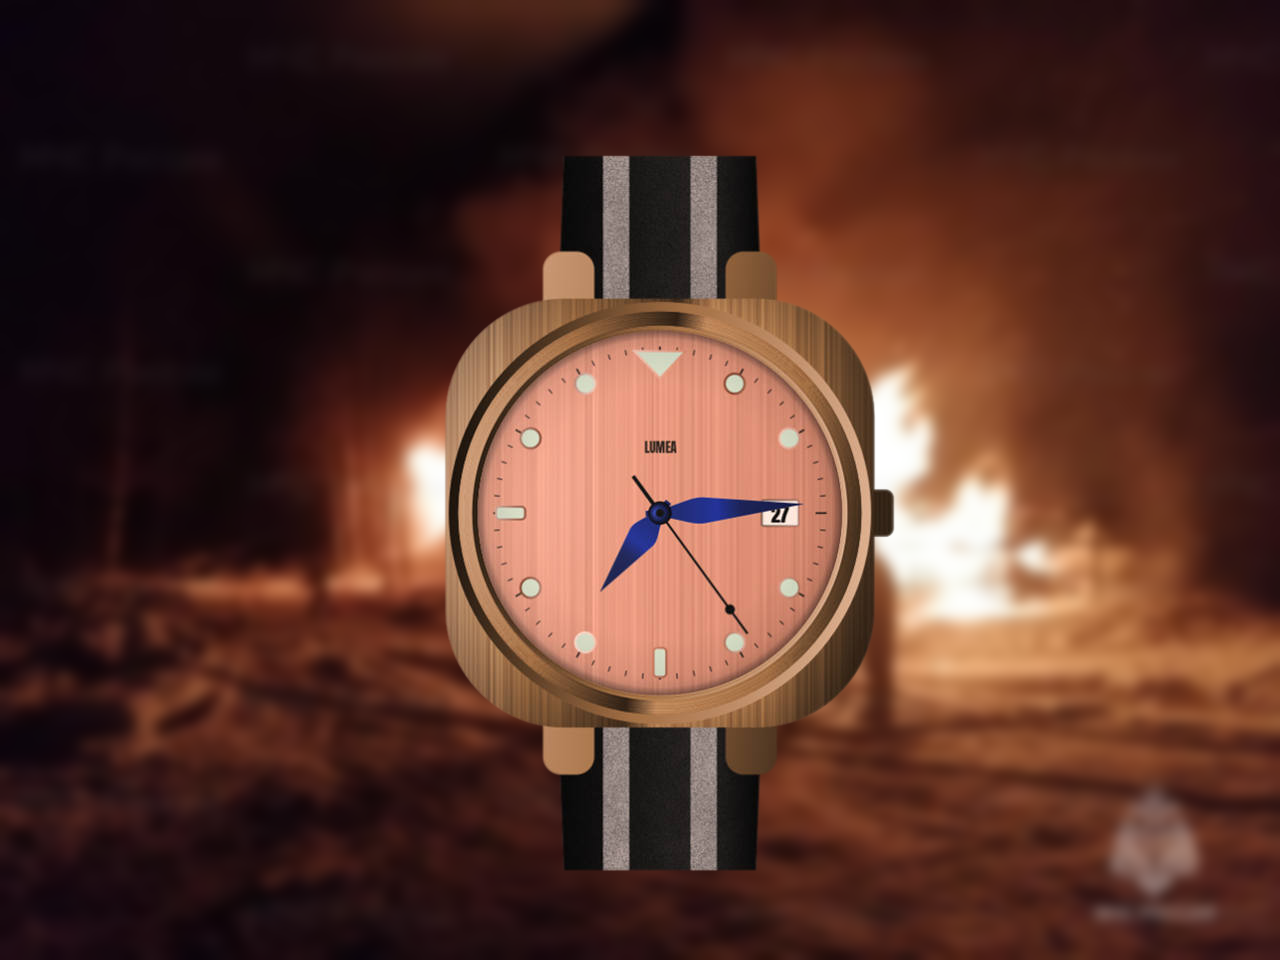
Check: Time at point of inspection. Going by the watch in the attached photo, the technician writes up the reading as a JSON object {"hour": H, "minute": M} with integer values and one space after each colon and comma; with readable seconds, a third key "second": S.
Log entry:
{"hour": 7, "minute": 14, "second": 24}
